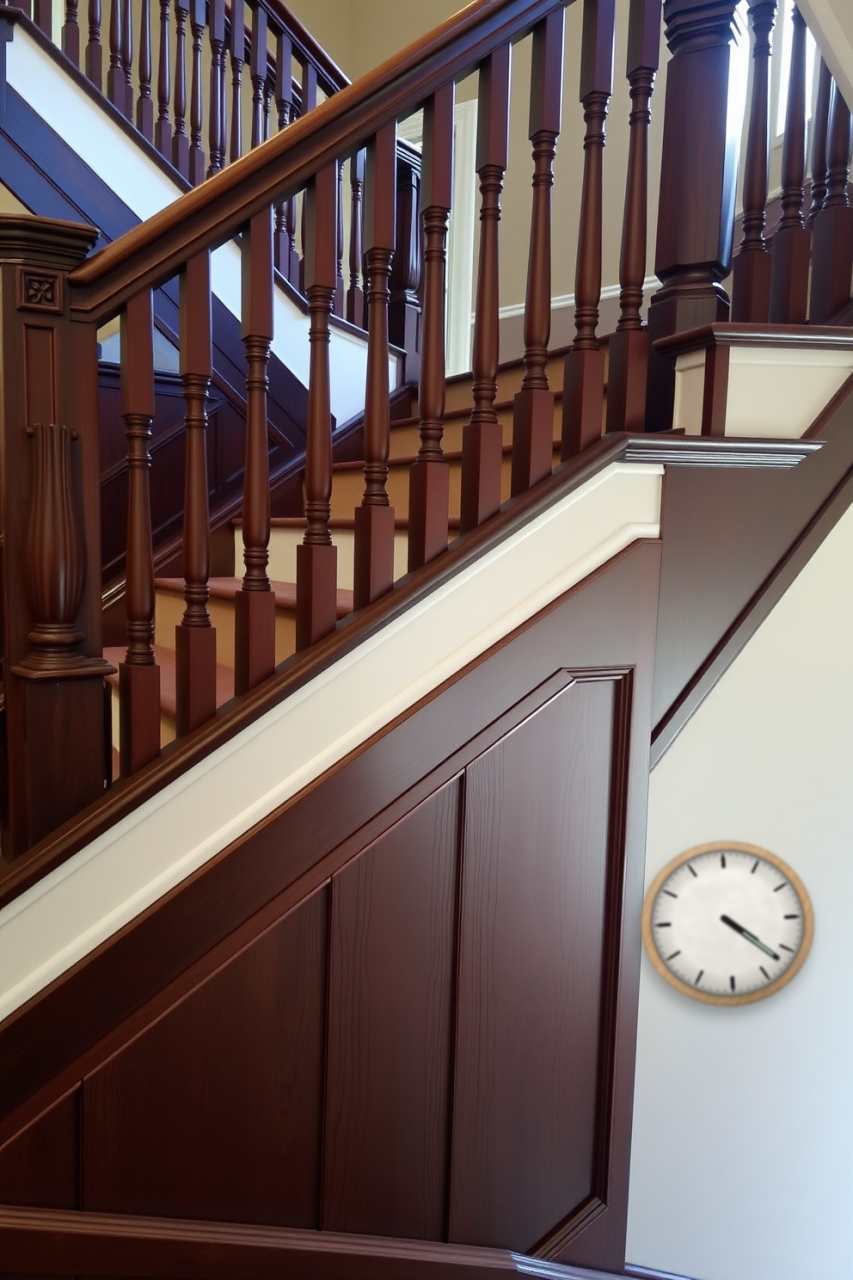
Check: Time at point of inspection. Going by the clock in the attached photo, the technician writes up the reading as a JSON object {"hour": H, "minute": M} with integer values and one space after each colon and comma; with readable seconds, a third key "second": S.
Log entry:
{"hour": 4, "minute": 22}
